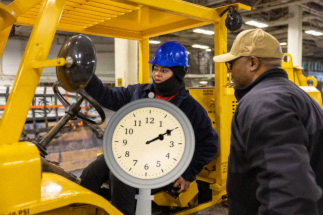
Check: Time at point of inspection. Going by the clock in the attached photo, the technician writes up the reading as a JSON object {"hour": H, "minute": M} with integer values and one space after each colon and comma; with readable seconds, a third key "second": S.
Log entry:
{"hour": 2, "minute": 10}
